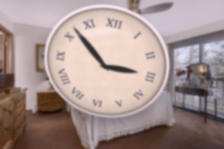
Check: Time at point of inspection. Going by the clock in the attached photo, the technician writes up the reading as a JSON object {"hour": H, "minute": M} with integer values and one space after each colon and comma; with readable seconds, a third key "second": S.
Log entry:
{"hour": 2, "minute": 52}
